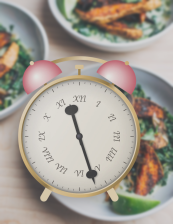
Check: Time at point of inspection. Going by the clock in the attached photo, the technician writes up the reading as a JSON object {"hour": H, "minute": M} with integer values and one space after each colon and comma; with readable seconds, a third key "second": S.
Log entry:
{"hour": 11, "minute": 27}
